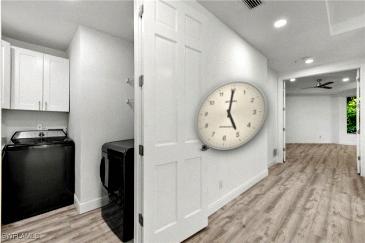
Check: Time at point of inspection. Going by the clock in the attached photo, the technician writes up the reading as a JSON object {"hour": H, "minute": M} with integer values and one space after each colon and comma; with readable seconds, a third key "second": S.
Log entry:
{"hour": 5, "minute": 0}
